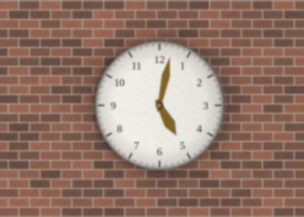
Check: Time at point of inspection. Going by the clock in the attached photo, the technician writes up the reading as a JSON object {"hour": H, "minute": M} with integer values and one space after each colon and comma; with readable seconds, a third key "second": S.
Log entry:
{"hour": 5, "minute": 2}
